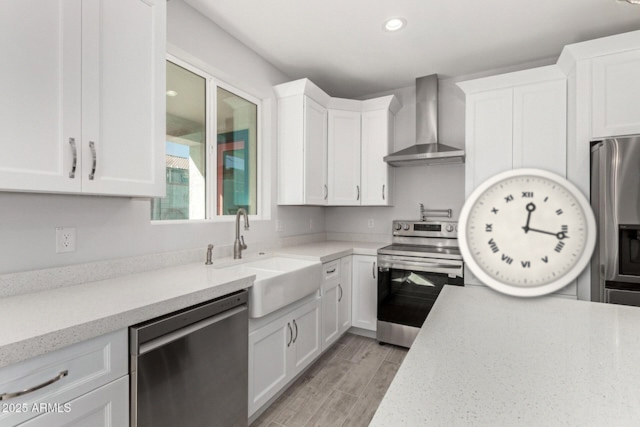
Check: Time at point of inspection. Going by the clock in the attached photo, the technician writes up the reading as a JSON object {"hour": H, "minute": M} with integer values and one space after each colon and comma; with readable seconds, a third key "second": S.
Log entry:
{"hour": 12, "minute": 17}
